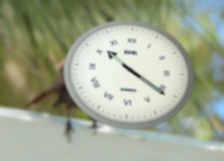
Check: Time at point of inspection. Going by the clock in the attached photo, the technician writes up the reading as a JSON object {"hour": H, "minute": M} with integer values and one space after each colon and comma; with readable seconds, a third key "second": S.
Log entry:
{"hour": 10, "minute": 21}
